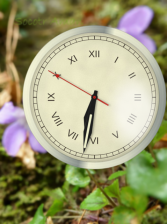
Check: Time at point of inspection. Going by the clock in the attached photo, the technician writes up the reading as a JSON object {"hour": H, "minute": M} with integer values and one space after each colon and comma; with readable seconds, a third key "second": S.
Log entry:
{"hour": 6, "minute": 31, "second": 50}
